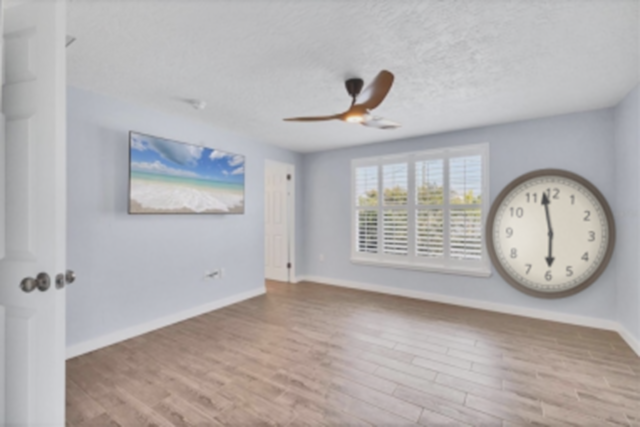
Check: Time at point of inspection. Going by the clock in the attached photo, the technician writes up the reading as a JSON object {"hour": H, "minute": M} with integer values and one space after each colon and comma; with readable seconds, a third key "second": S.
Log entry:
{"hour": 5, "minute": 58}
